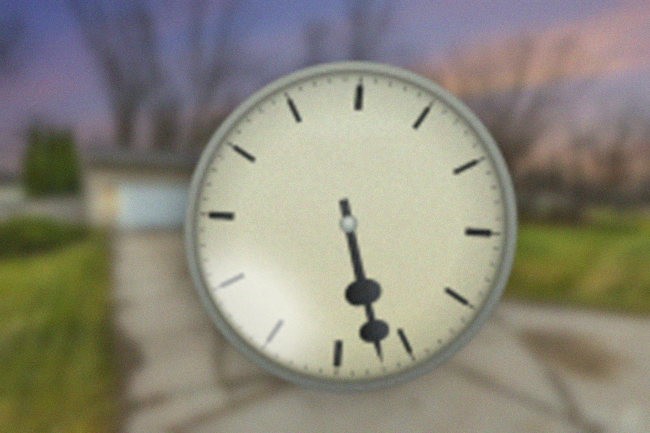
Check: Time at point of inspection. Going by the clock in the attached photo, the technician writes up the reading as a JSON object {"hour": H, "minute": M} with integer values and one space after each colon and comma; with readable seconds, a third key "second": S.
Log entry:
{"hour": 5, "minute": 27}
